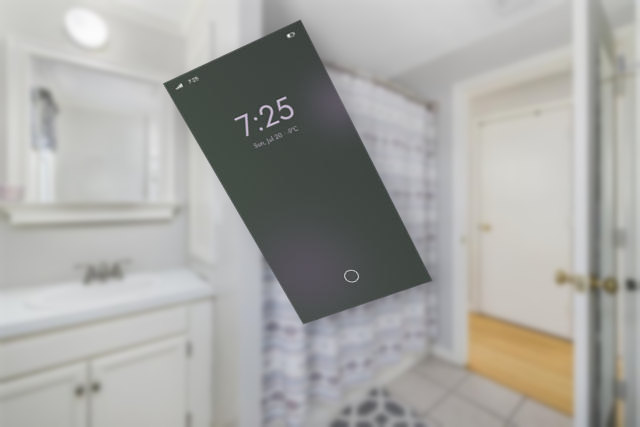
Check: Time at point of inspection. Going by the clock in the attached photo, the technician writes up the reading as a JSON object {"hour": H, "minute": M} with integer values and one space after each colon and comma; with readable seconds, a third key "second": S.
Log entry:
{"hour": 7, "minute": 25}
